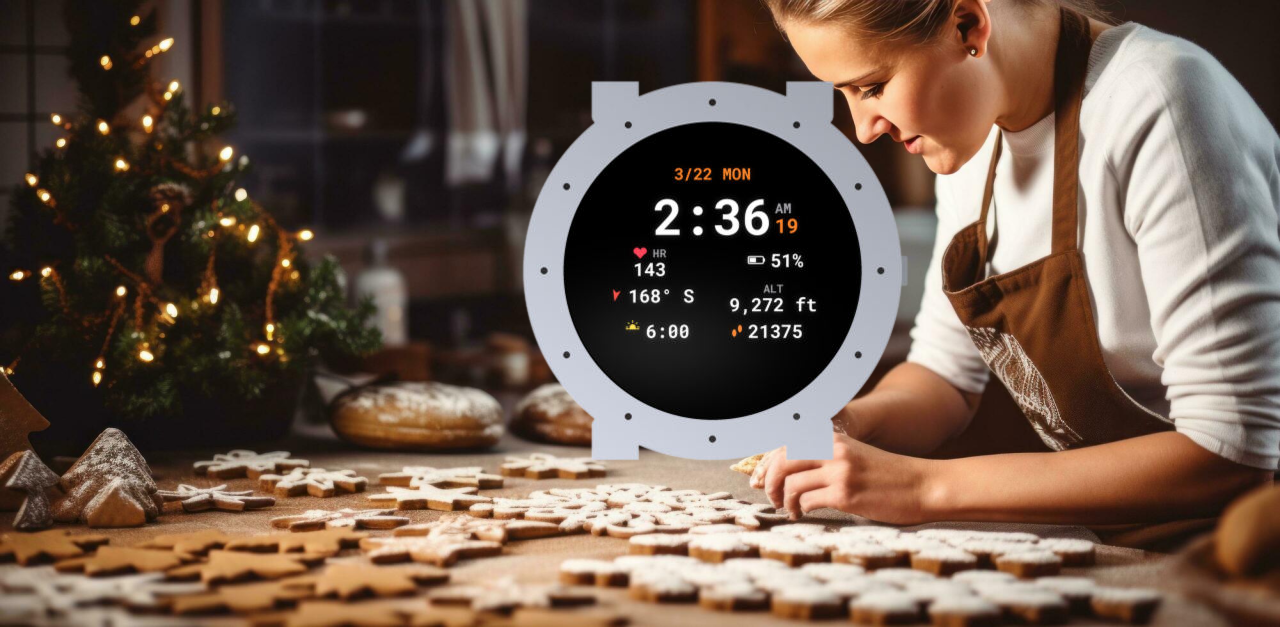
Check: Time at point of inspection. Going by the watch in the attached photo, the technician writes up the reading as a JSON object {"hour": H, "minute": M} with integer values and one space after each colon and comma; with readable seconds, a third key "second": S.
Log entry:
{"hour": 2, "minute": 36, "second": 19}
